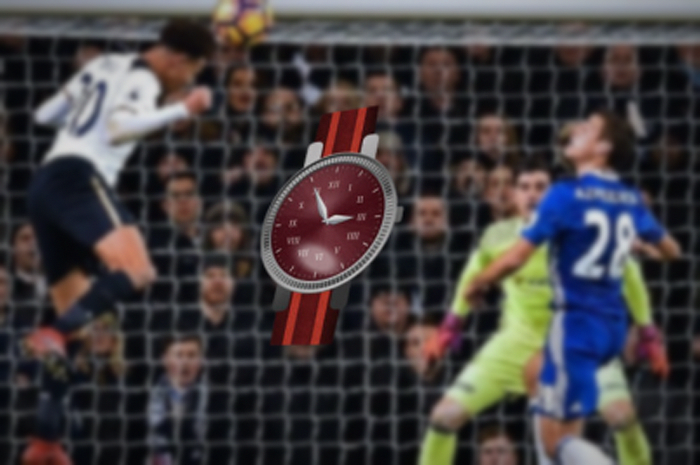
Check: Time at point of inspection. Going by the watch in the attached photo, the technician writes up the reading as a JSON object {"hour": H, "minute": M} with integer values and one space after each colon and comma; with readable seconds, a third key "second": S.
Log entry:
{"hour": 2, "minute": 55}
